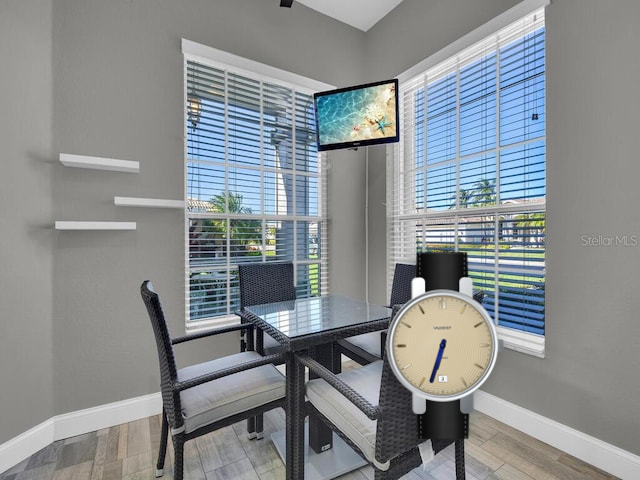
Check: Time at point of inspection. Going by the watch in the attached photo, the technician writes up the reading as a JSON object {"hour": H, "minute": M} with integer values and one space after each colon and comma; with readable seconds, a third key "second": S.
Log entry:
{"hour": 6, "minute": 33}
